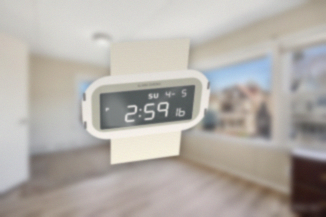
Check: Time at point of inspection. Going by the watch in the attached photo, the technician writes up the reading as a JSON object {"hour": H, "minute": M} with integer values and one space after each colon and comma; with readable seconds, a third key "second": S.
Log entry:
{"hour": 2, "minute": 59, "second": 16}
